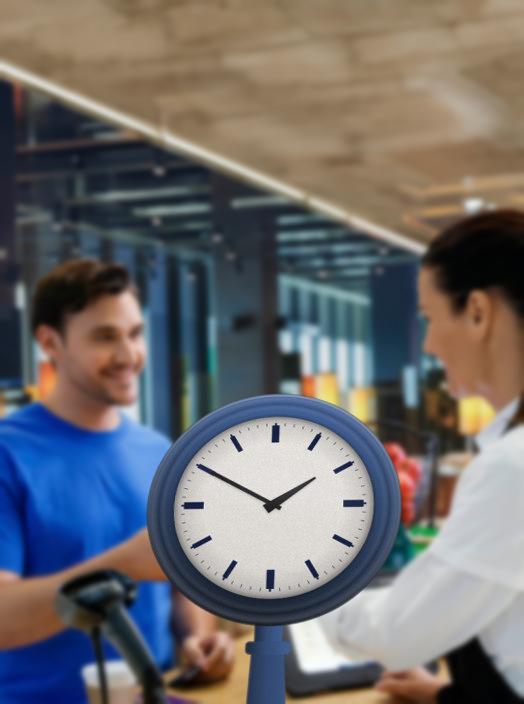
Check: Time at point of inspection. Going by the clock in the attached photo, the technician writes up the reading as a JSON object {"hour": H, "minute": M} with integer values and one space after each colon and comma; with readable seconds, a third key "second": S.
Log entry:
{"hour": 1, "minute": 50}
